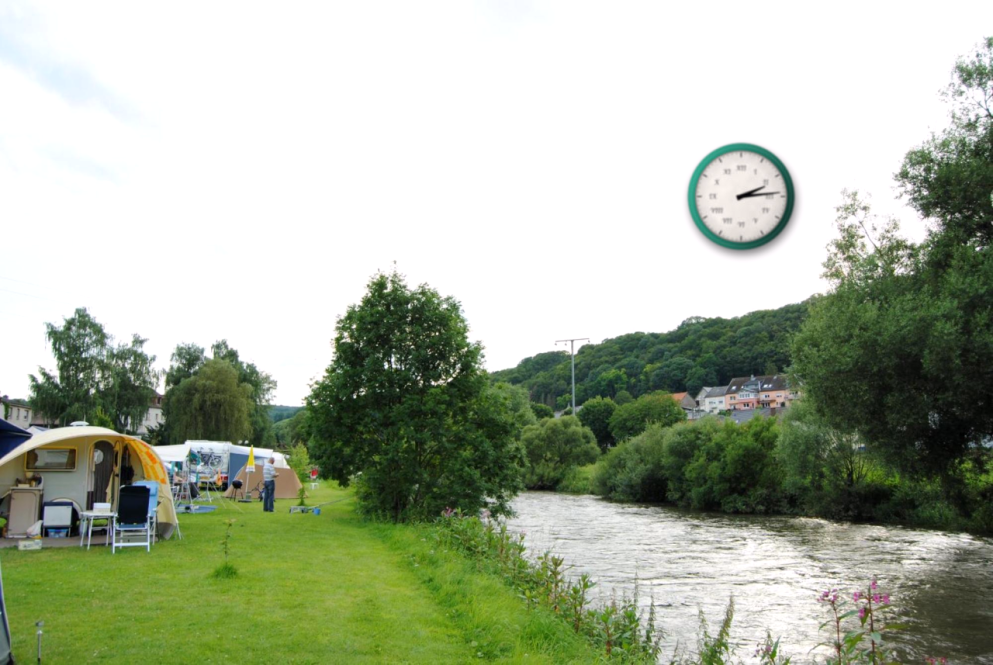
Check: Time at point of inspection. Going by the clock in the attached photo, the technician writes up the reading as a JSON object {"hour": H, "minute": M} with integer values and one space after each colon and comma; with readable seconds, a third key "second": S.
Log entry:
{"hour": 2, "minute": 14}
